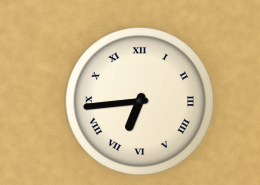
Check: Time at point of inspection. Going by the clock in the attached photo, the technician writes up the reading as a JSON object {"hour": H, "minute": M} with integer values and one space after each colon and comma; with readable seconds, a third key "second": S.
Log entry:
{"hour": 6, "minute": 44}
